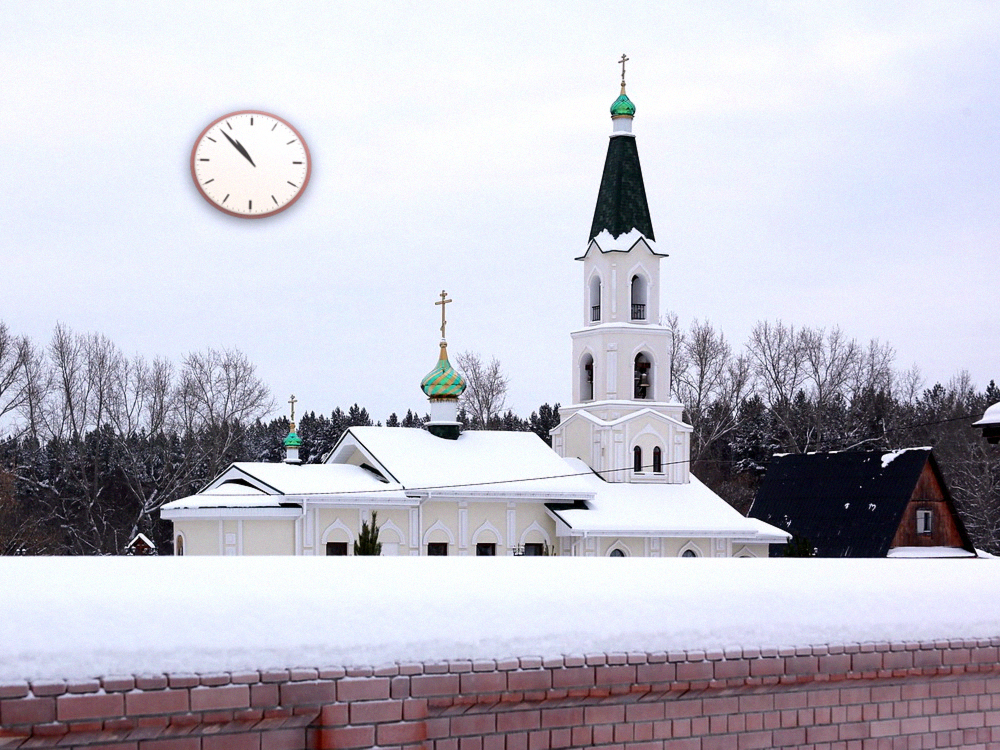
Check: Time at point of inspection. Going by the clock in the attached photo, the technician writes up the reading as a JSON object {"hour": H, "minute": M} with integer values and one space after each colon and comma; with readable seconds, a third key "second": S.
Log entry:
{"hour": 10, "minute": 53}
